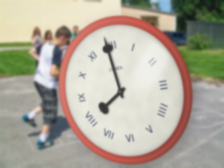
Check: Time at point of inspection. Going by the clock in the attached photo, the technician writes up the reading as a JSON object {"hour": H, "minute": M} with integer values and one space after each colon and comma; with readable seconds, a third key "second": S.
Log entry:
{"hour": 7, "minute": 59}
